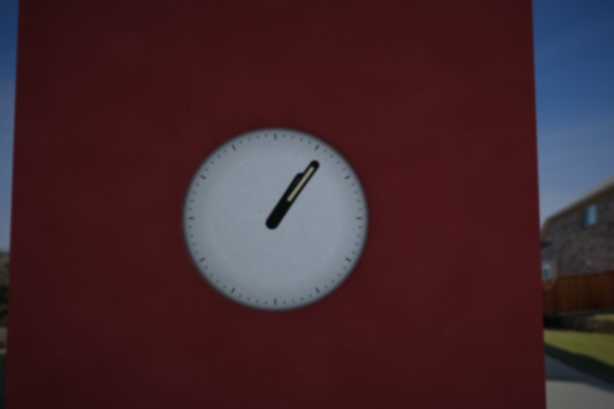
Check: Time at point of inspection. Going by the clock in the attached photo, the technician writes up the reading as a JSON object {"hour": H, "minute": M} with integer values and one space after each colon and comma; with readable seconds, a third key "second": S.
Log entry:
{"hour": 1, "minute": 6}
